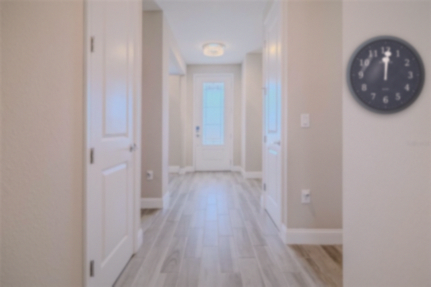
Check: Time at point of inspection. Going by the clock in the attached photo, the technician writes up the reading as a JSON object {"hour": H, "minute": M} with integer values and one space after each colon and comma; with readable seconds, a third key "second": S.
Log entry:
{"hour": 12, "minute": 1}
